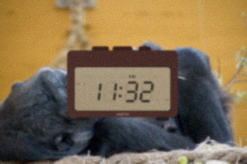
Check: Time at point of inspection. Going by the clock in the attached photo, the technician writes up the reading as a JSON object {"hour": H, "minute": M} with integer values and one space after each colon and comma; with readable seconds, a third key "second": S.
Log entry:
{"hour": 11, "minute": 32}
